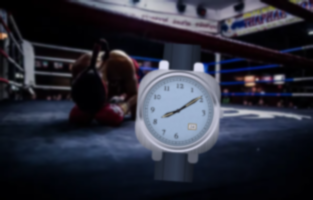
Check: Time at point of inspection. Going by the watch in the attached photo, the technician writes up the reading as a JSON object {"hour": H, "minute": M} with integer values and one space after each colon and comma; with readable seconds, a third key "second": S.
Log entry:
{"hour": 8, "minute": 9}
